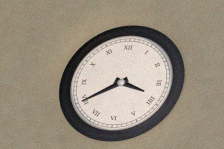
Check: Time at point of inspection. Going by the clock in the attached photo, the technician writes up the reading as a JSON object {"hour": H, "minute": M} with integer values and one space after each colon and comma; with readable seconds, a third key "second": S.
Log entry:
{"hour": 3, "minute": 40}
